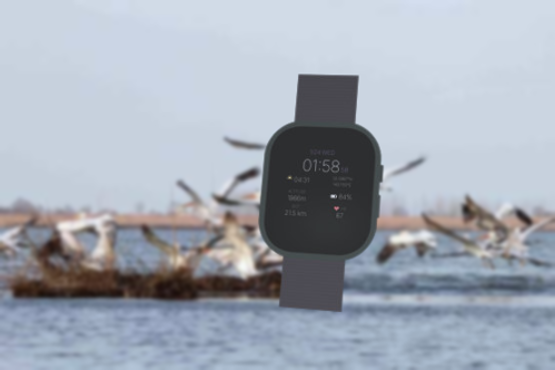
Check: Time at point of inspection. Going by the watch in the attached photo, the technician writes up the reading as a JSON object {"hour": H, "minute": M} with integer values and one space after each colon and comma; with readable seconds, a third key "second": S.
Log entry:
{"hour": 1, "minute": 58}
